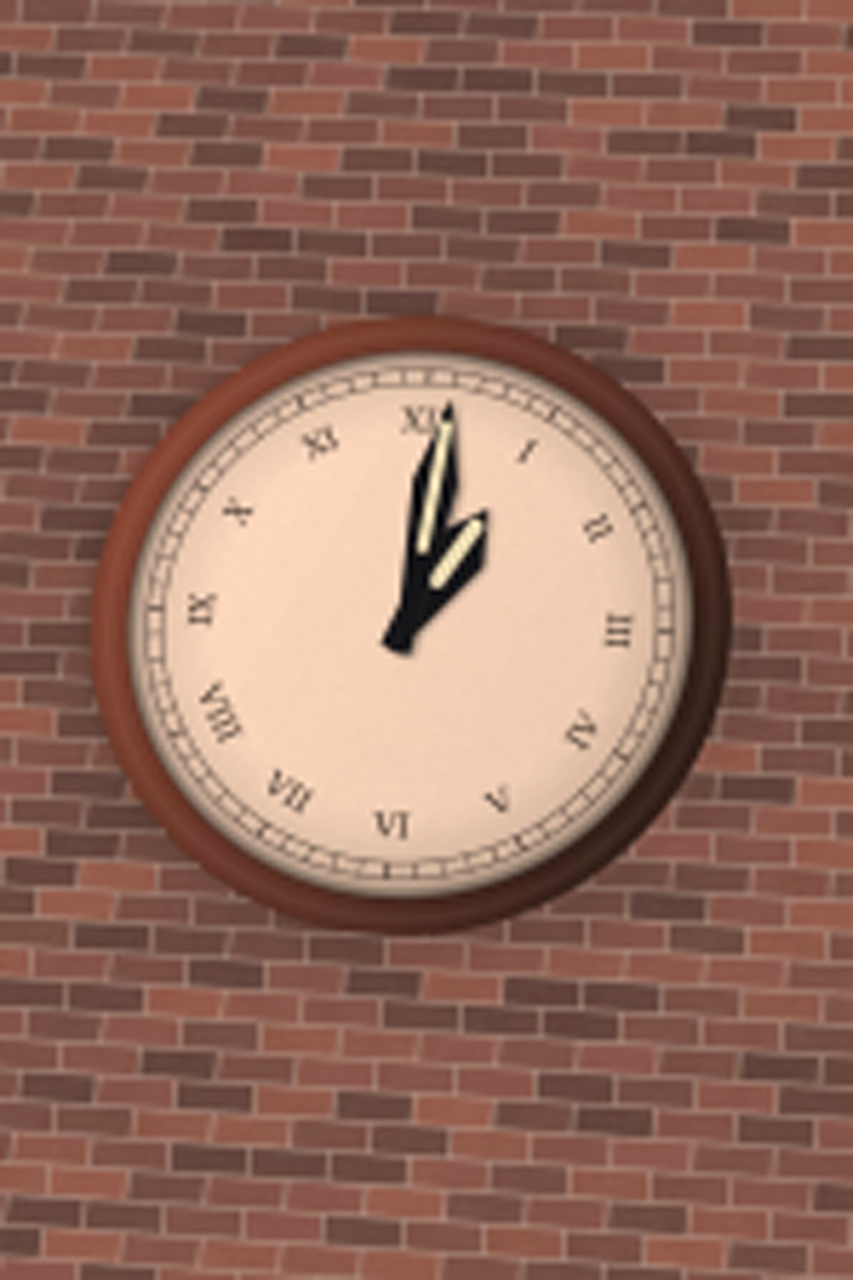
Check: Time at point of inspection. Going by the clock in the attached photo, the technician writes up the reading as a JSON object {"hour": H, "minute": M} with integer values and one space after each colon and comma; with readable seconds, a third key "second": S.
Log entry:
{"hour": 1, "minute": 1}
